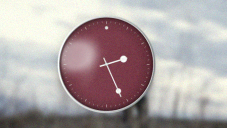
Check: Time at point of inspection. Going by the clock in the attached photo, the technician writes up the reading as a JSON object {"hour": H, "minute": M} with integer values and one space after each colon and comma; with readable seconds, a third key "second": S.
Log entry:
{"hour": 2, "minute": 26}
